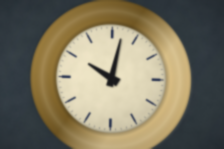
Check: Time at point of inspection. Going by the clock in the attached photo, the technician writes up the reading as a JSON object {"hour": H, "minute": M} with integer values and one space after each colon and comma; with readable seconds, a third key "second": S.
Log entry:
{"hour": 10, "minute": 2}
